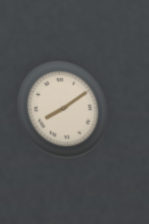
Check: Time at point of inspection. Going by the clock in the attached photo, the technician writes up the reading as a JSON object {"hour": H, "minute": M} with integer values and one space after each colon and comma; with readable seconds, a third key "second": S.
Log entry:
{"hour": 8, "minute": 10}
